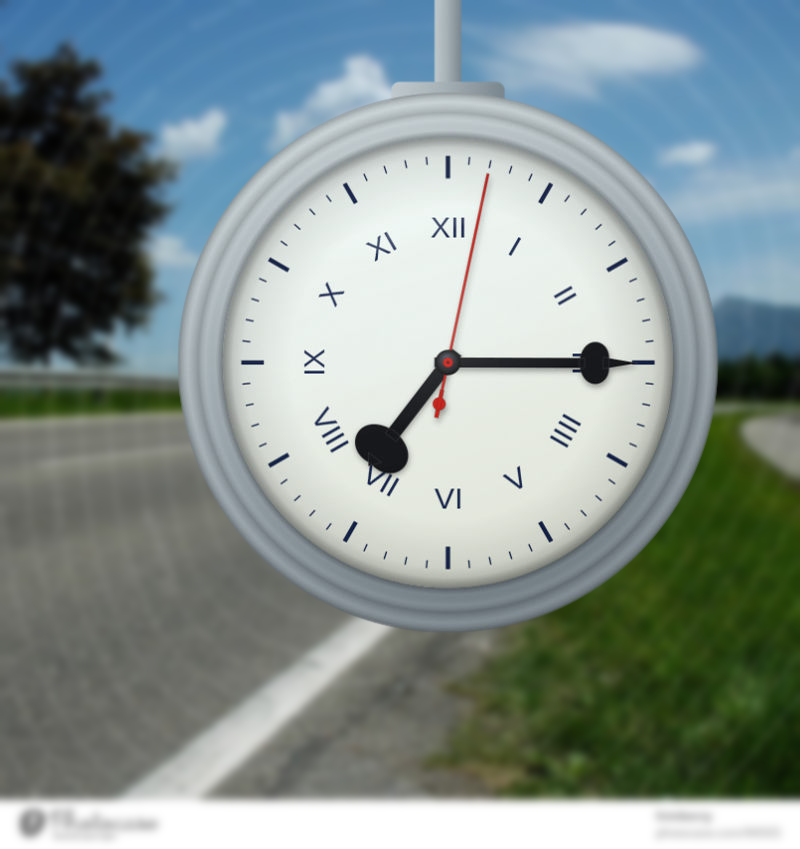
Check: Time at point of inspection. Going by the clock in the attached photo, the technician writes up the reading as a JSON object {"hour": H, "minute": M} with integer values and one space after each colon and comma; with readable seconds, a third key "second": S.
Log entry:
{"hour": 7, "minute": 15, "second": 2}
